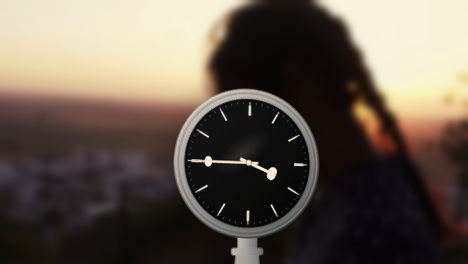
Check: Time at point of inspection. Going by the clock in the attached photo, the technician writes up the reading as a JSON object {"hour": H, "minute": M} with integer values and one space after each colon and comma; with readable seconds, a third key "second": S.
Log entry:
{"hour": 3, "minute": 45}
